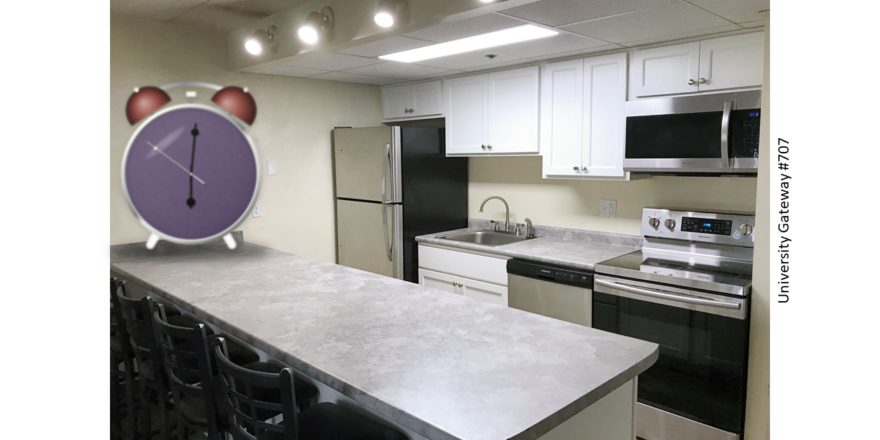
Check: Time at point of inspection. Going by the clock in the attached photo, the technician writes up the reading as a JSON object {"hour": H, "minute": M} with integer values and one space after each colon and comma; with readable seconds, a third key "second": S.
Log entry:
{"hour": 6, "minute": 0, "second": 51}
